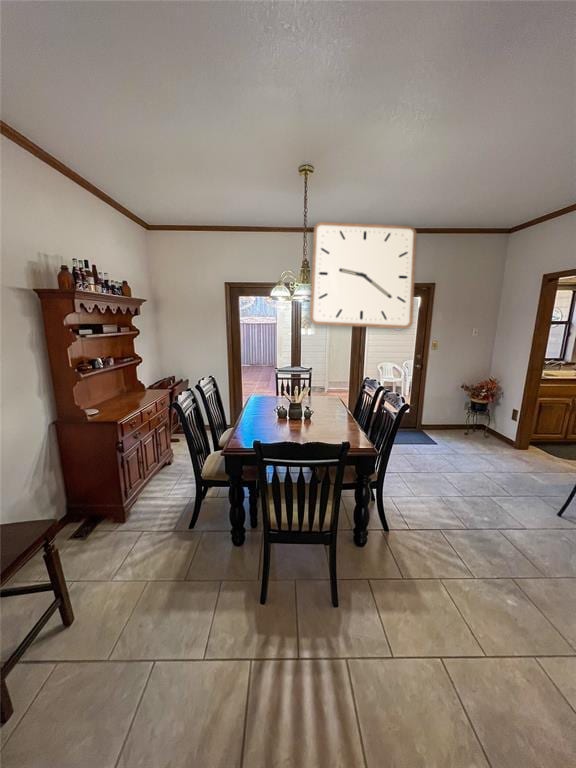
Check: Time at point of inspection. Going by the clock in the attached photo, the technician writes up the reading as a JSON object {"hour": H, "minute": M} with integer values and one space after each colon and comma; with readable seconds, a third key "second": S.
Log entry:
{"hour": 9, "minute": 21}
